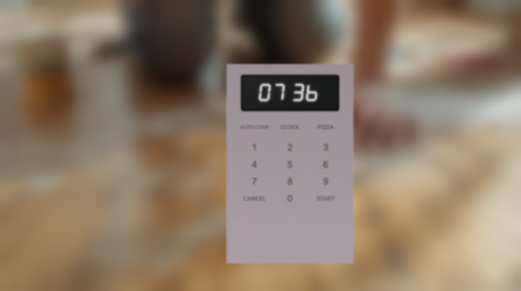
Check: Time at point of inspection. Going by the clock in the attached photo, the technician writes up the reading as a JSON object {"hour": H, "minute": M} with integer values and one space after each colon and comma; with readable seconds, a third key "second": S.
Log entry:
{"hour": 7, "minute": 36}
